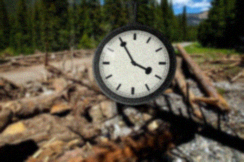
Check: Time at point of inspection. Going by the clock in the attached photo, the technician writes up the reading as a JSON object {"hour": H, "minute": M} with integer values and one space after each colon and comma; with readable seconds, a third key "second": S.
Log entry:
{"hour": 3, "minute": 55}
